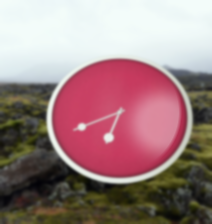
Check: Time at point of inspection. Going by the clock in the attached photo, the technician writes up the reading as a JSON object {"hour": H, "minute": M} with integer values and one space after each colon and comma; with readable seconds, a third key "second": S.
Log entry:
{"hour": 6, "minute": 41}
